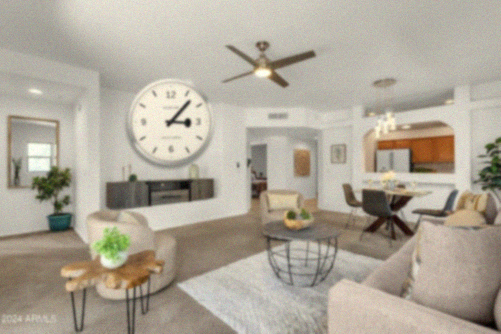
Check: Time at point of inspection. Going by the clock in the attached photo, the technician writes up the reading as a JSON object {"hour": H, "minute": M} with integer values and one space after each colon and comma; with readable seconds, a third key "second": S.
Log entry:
{"hour": 3, "minute": 7}
